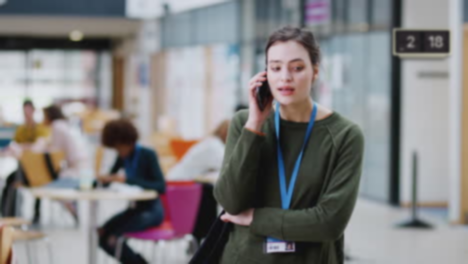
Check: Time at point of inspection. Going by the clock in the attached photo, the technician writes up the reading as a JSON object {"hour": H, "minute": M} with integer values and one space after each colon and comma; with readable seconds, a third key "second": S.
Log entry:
{"hour": 2, "minute": 18}
